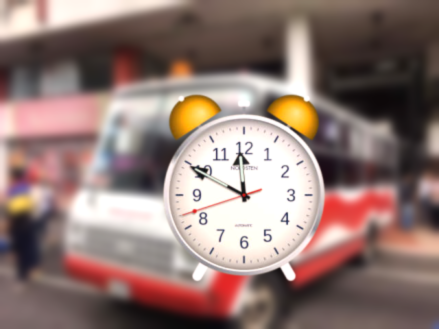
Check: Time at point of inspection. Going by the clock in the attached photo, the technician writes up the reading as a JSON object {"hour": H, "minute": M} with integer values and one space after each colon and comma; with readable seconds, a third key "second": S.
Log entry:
{"hour": 11, "minute": 49, "second": 42}
